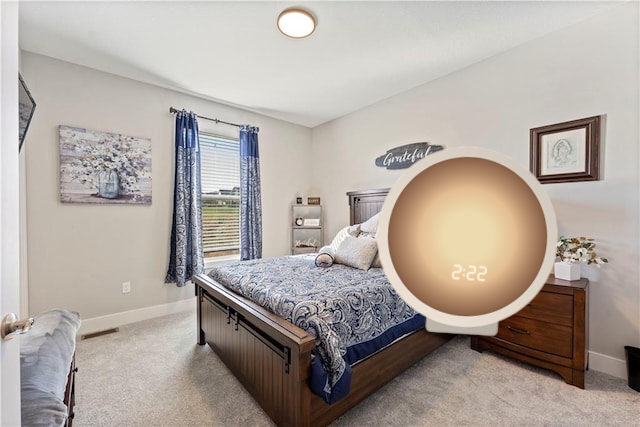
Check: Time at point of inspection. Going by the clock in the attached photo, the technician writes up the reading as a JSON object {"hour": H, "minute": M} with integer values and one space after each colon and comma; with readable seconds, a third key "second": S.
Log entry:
{"hour": 2, "minute": 22}
